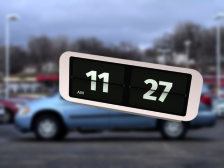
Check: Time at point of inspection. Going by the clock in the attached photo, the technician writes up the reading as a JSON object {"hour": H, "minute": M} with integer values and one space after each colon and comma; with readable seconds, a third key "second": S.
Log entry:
{"hour": 11, "minute": 27}
